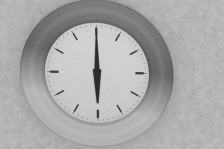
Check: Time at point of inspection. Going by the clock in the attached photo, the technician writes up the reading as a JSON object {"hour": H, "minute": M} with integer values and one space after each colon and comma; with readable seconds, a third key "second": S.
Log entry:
{"hour": 6, "minute": 0}
